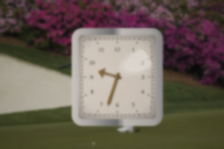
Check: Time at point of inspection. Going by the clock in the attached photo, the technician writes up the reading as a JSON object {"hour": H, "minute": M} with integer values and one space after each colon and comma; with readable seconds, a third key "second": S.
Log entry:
{"hour": 9, "minute": 33}
